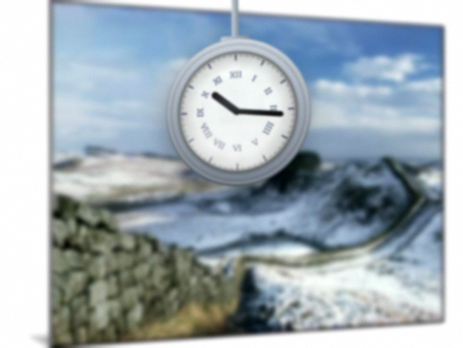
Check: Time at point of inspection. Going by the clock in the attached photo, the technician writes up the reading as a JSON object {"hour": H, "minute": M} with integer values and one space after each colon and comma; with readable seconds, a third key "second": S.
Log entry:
{"hour": 10, "minute": 16}
